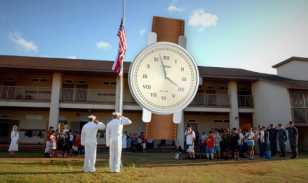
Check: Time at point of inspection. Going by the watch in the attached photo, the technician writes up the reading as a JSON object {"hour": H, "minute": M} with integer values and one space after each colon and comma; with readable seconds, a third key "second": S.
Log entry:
{"hour": 3, "minute": 57}
